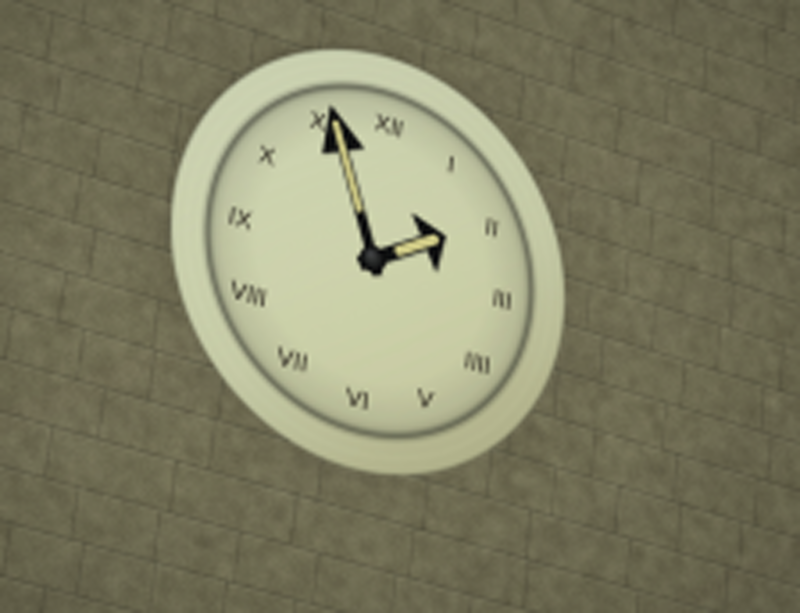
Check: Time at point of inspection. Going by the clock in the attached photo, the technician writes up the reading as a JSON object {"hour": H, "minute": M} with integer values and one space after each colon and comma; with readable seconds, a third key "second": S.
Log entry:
{"hour": 1, "minute": 56}
